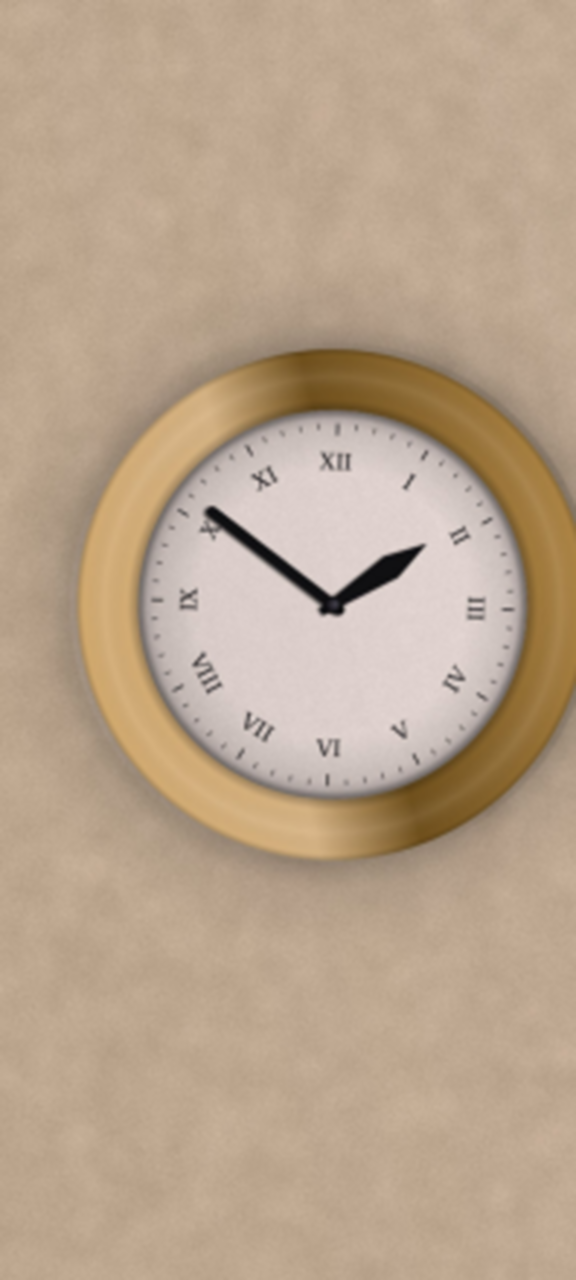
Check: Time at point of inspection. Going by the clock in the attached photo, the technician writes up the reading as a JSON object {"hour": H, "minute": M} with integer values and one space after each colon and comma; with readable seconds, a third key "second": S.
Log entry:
{"hour": 1, "minute": 51}
